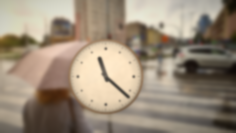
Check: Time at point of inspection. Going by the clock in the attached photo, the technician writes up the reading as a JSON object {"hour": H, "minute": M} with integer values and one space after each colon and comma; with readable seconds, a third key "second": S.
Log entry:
{"hour": 11, "minute": 22}
